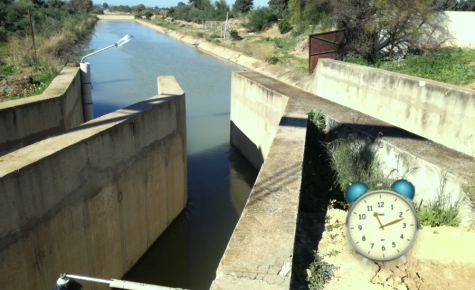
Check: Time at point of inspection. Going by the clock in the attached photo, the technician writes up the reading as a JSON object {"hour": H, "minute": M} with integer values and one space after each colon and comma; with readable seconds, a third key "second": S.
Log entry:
{"hour": 11, "minute": 12}
